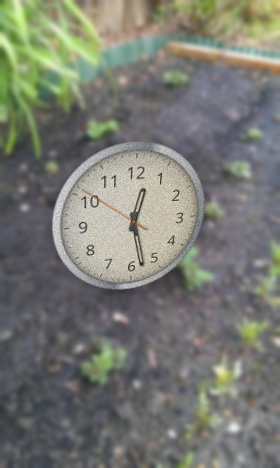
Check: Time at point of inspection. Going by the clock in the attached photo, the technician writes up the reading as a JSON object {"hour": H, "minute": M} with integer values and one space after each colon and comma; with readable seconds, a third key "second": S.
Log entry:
{"hour": 12, "minute": 27, "second": 51}
